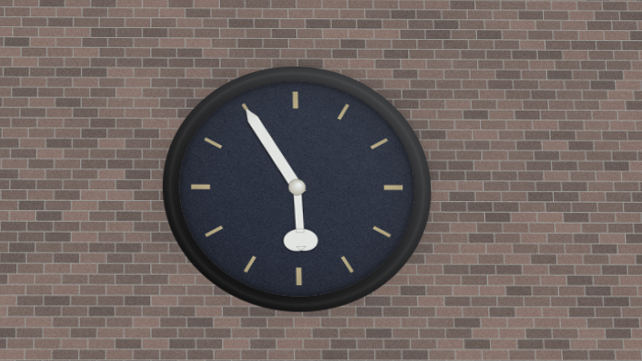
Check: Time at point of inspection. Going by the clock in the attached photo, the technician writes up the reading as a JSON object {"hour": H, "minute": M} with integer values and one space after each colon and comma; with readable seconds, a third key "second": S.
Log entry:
{"hour": 5, "minute": 55}
